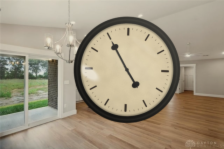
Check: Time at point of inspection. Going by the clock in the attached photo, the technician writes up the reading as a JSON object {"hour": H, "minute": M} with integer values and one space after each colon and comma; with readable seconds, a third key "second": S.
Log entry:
{"hour": 4, "minute": 55}
